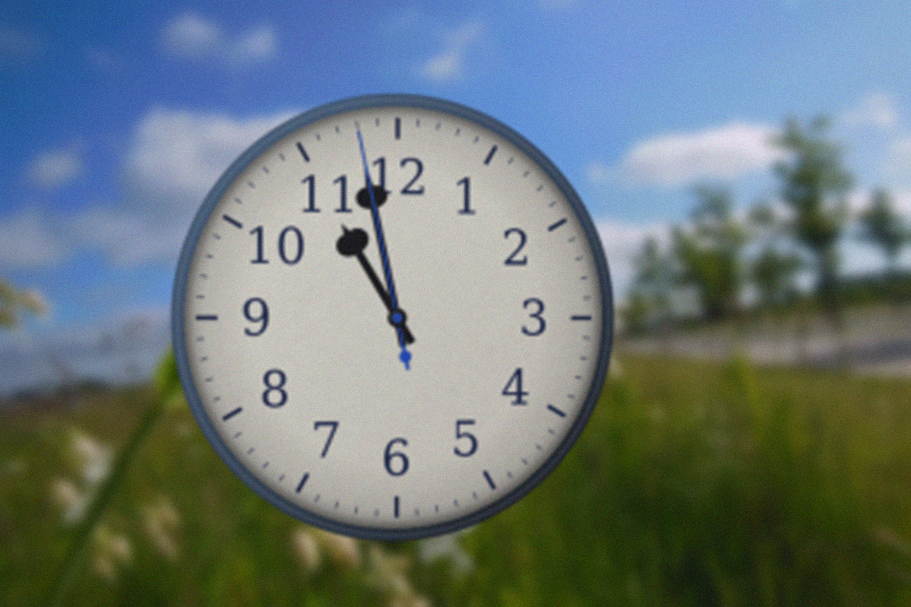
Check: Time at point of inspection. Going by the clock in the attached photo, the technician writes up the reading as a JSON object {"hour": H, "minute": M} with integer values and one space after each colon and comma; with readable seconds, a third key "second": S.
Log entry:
{"hour": 10, "minute": 57, "second": 58}
